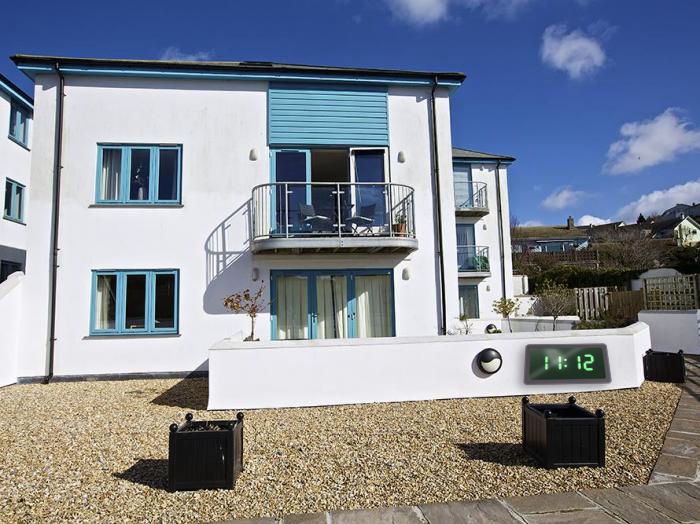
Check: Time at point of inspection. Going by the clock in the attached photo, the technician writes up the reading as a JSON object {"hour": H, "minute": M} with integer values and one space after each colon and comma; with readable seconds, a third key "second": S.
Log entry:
{"hour": 11, "minute": 12}
